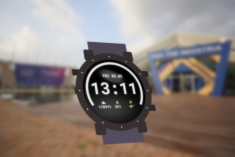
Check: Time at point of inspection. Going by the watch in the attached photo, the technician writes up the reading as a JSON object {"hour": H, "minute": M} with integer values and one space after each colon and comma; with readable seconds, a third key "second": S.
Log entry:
{"hour": 13, "minute": 11}
